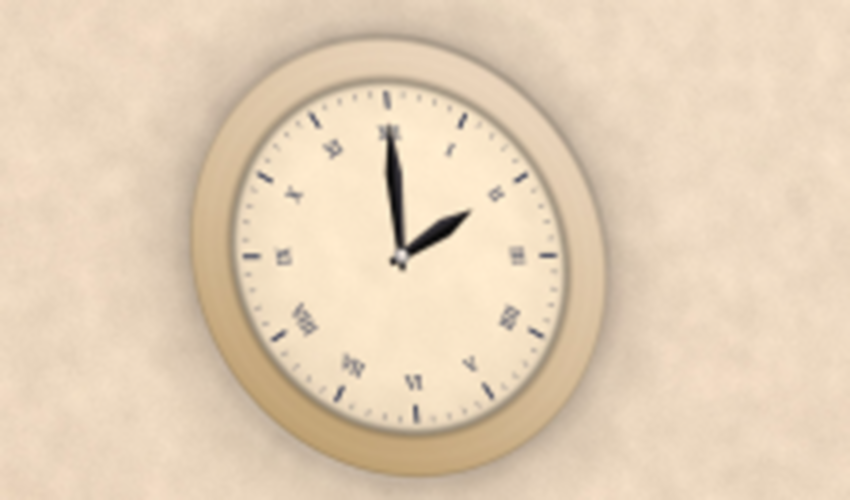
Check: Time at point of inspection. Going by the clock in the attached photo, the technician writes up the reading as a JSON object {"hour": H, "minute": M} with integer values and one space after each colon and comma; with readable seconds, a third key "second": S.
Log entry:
{"hour": 2, "minute": 0}
